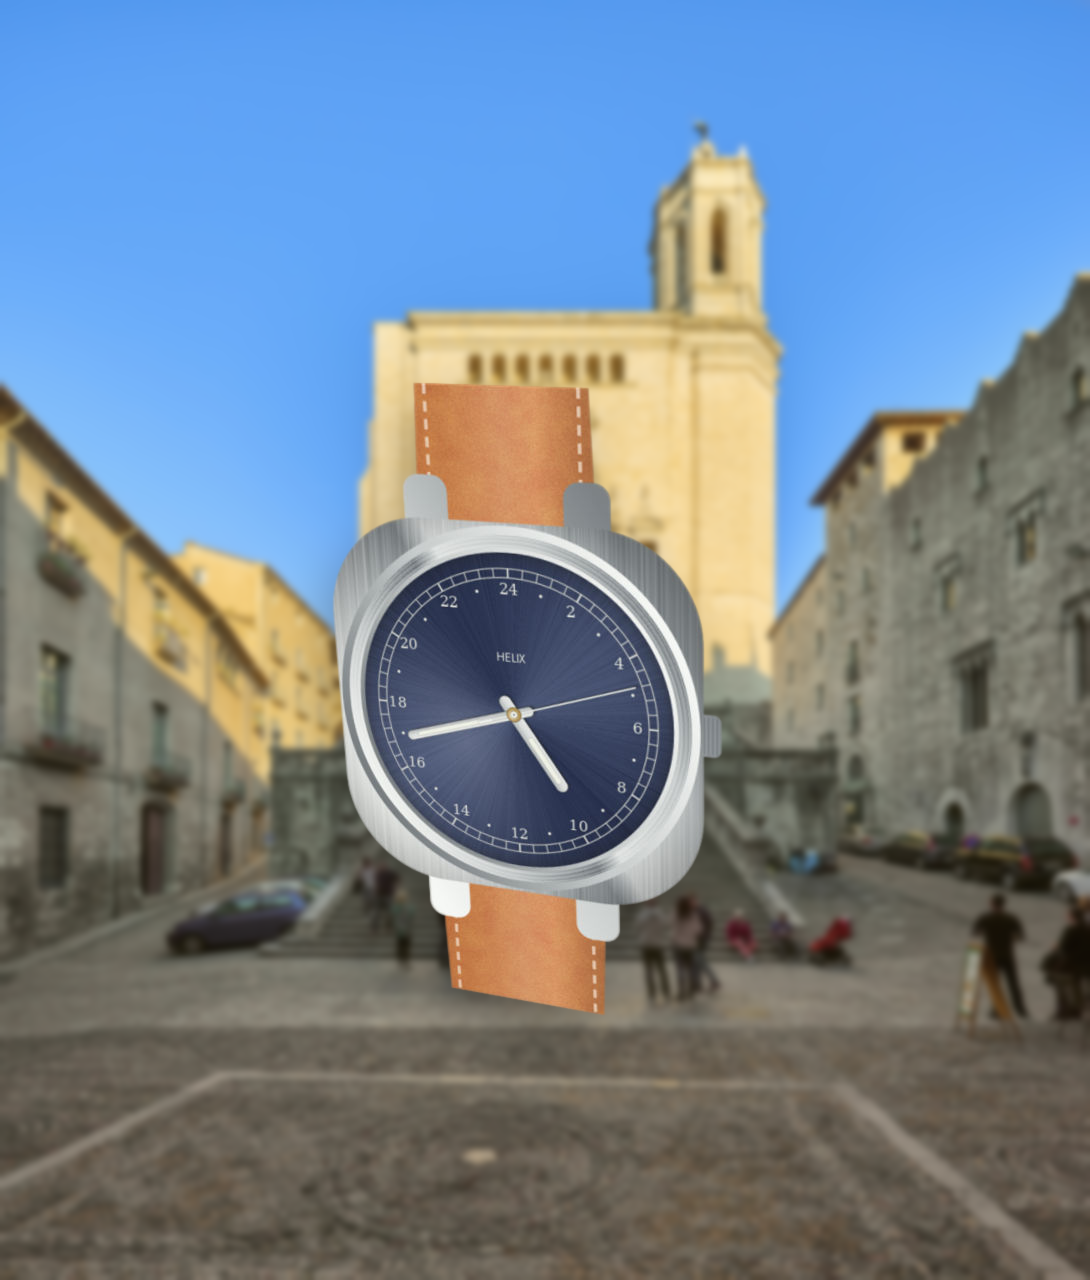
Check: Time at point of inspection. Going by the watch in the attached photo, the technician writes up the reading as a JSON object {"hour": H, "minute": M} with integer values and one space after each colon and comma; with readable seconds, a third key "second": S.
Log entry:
{"hour": 9, "minute": 42, "second": 12}
